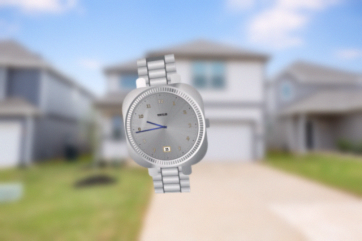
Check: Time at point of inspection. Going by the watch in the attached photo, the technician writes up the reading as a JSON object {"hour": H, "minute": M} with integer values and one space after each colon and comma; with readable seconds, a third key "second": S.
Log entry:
{"hour": 9, "minute": 44}
